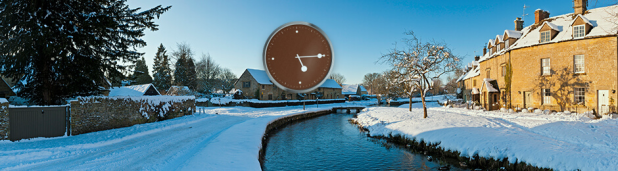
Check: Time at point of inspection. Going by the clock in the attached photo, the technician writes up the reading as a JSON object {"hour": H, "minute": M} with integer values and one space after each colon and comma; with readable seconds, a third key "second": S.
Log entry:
{"hour": 5, "minute": 15}
